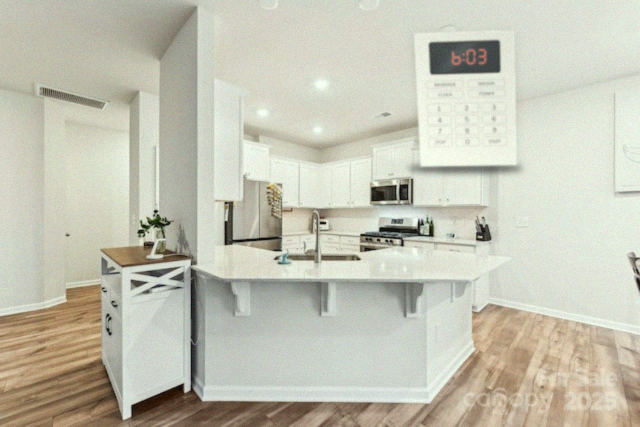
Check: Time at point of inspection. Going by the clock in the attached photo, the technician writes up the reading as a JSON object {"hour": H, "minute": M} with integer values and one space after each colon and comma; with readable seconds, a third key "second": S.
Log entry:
{"hour": 6, "minute": 3}
